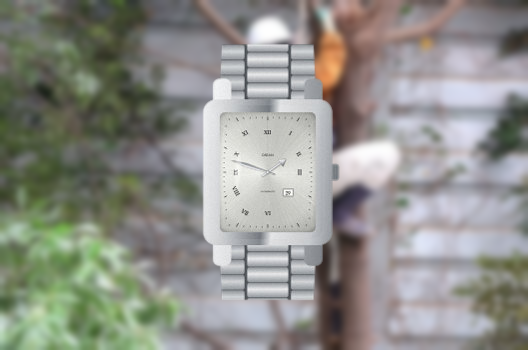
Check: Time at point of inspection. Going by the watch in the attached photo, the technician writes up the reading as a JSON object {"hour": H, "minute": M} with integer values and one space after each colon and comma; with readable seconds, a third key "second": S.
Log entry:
{"hour": 1, "minute": 48}
